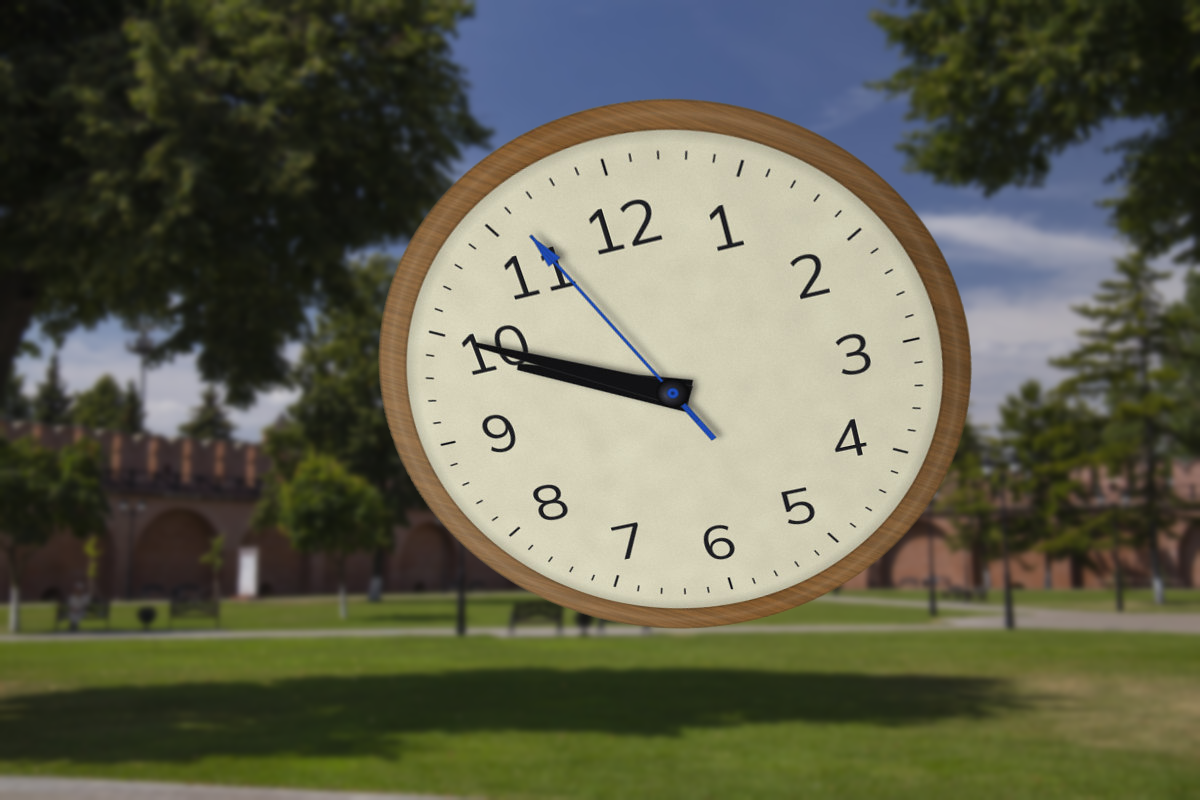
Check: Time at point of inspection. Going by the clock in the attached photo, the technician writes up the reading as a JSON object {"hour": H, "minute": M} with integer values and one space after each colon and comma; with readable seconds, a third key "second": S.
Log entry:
{"hour": 9, "minute": 49, "second": 56}
